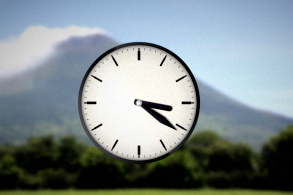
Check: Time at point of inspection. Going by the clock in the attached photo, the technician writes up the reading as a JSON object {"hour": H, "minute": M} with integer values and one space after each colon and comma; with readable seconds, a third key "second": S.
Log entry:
{"hour": 3, "minute": 21}
